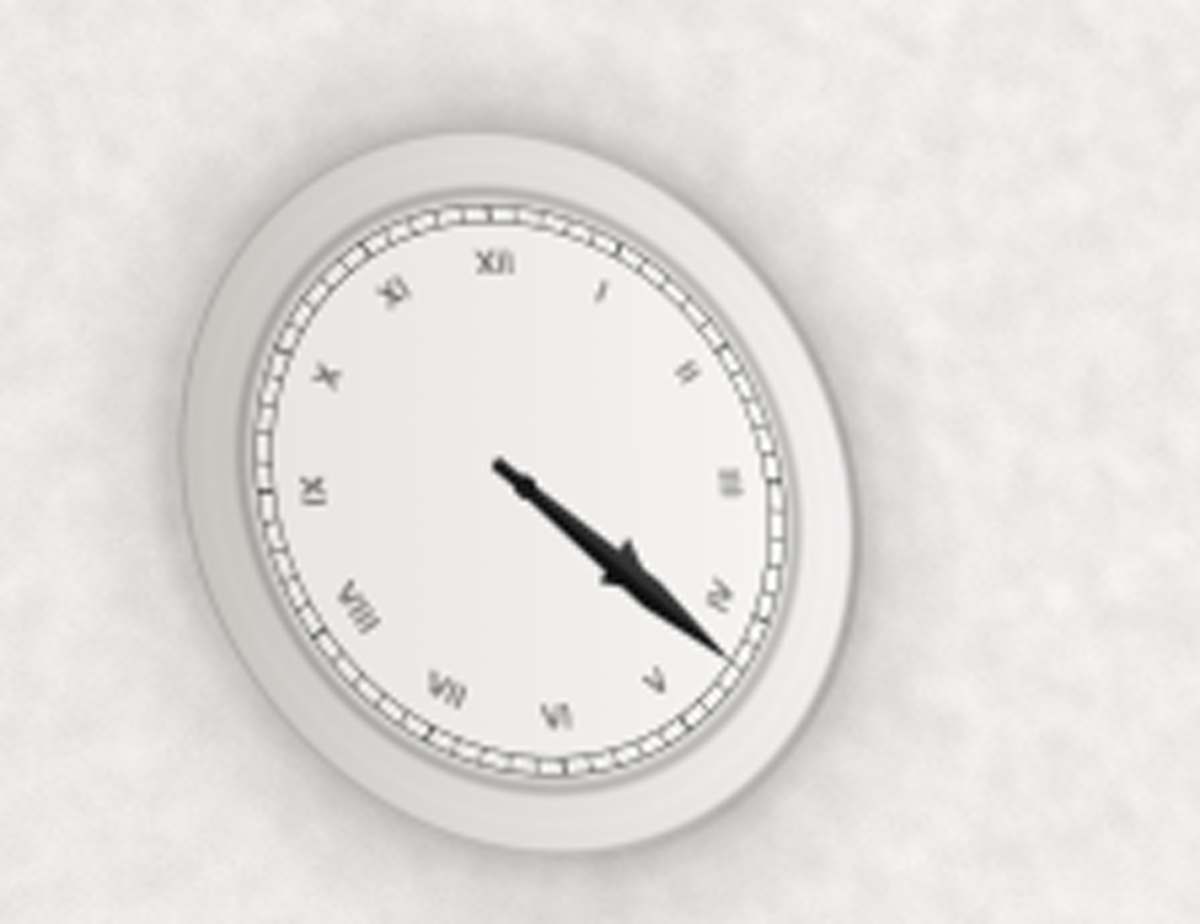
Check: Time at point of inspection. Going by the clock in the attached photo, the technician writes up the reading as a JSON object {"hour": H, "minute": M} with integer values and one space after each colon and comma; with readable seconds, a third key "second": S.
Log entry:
{"hour": 4, "minute": 22}
